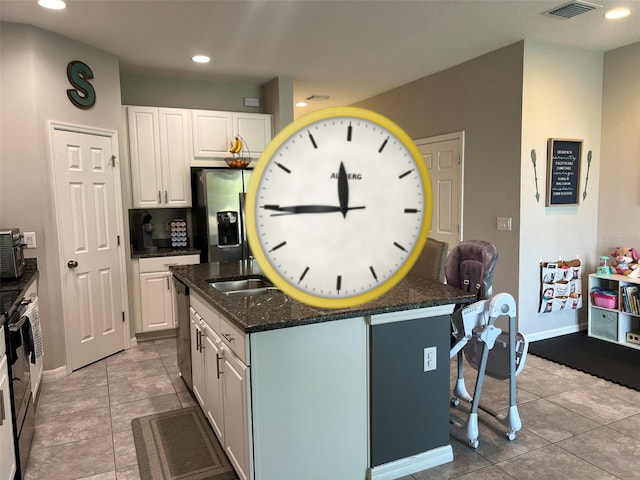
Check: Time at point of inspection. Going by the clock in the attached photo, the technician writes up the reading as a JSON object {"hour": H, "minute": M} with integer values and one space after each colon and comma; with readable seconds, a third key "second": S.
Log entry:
{"hour": 11, "minute": 44, "second": 44}
